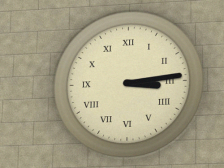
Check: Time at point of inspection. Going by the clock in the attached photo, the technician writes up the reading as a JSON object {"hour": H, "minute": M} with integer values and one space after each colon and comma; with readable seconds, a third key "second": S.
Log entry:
{"hour": 3, "minute": 14}
